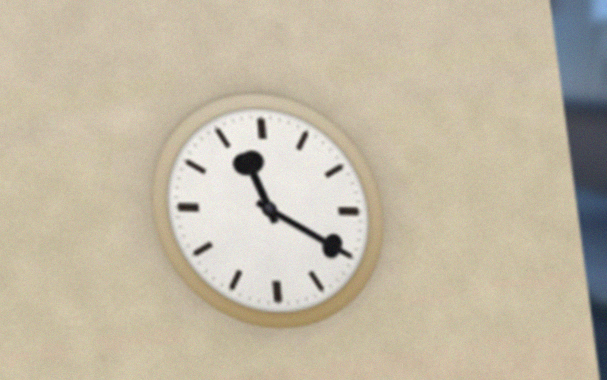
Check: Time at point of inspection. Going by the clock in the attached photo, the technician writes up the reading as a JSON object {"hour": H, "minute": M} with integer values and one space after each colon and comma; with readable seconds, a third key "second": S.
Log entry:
{"hour": 11, "minute": 20}
